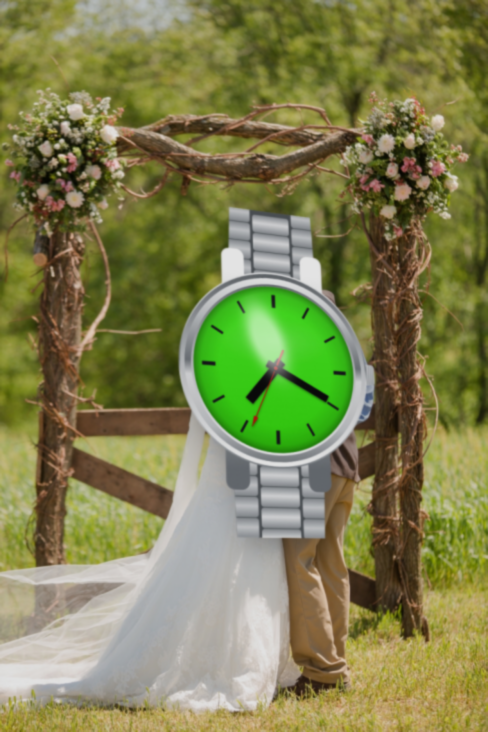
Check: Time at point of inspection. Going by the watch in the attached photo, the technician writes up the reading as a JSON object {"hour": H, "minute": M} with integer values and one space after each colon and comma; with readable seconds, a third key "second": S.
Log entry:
{"hour": 7, "minute": 19, "second": 34}
